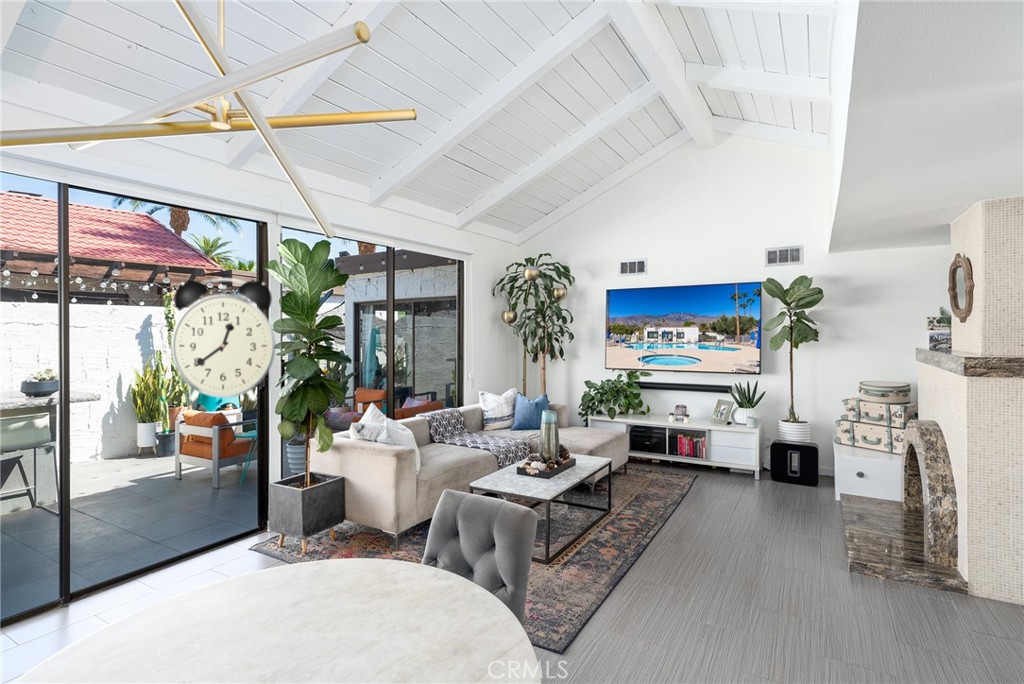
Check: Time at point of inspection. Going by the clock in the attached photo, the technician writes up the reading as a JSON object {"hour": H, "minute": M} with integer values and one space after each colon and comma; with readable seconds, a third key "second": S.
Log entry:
{"hour": 12, "minute": 39}
